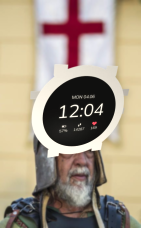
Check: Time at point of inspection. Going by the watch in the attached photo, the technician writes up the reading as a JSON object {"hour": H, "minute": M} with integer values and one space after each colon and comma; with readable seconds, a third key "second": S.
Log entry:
{"hour": 12, "minute": 4}
